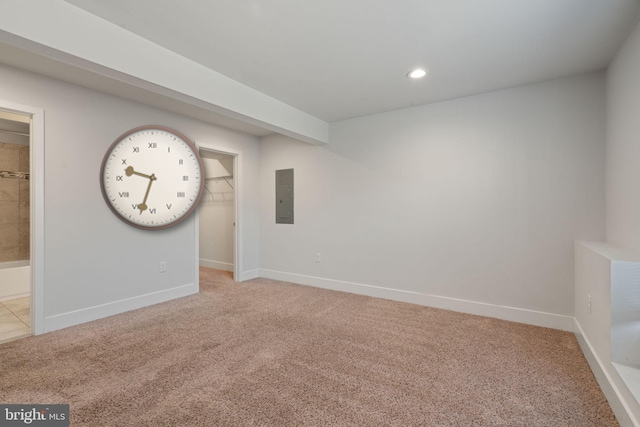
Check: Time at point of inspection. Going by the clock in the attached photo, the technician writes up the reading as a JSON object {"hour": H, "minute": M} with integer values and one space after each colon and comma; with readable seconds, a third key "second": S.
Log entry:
{"hour": 9, "minute": 33}
